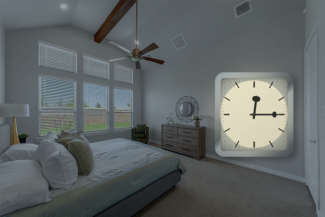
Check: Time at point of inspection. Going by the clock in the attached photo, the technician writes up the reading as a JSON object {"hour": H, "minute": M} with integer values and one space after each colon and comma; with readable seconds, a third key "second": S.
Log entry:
{"hour": 12, "minute": 15}
